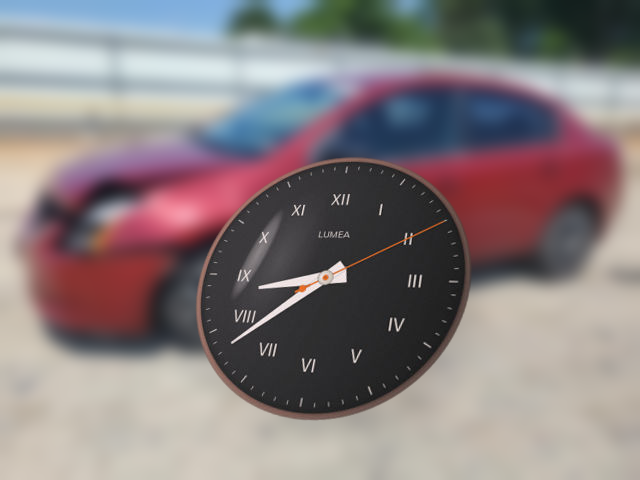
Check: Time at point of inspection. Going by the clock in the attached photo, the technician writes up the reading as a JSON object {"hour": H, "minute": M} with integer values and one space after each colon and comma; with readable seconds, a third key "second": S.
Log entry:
{"hour": 8, "minute": 38, "second": 10}
